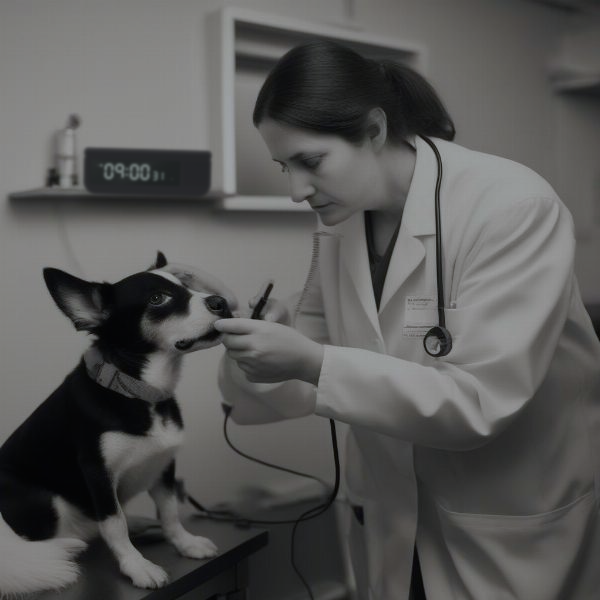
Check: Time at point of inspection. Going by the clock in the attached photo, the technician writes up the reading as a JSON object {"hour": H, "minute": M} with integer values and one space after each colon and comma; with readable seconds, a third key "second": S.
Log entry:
{"hour": 9, "minute": 0}
